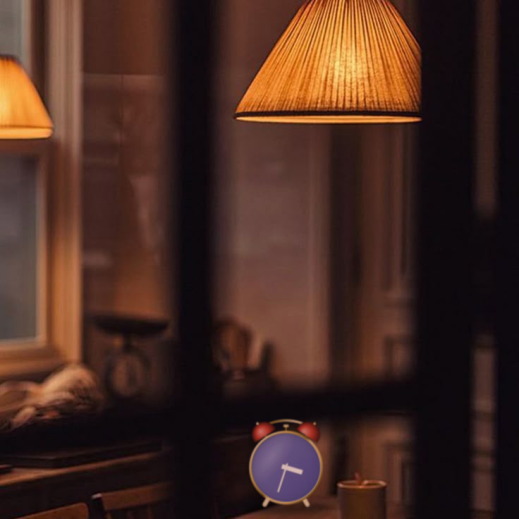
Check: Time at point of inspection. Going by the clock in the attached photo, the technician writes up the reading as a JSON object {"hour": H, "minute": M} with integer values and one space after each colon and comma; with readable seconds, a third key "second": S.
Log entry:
{"hour": 3, "minute": 33}
